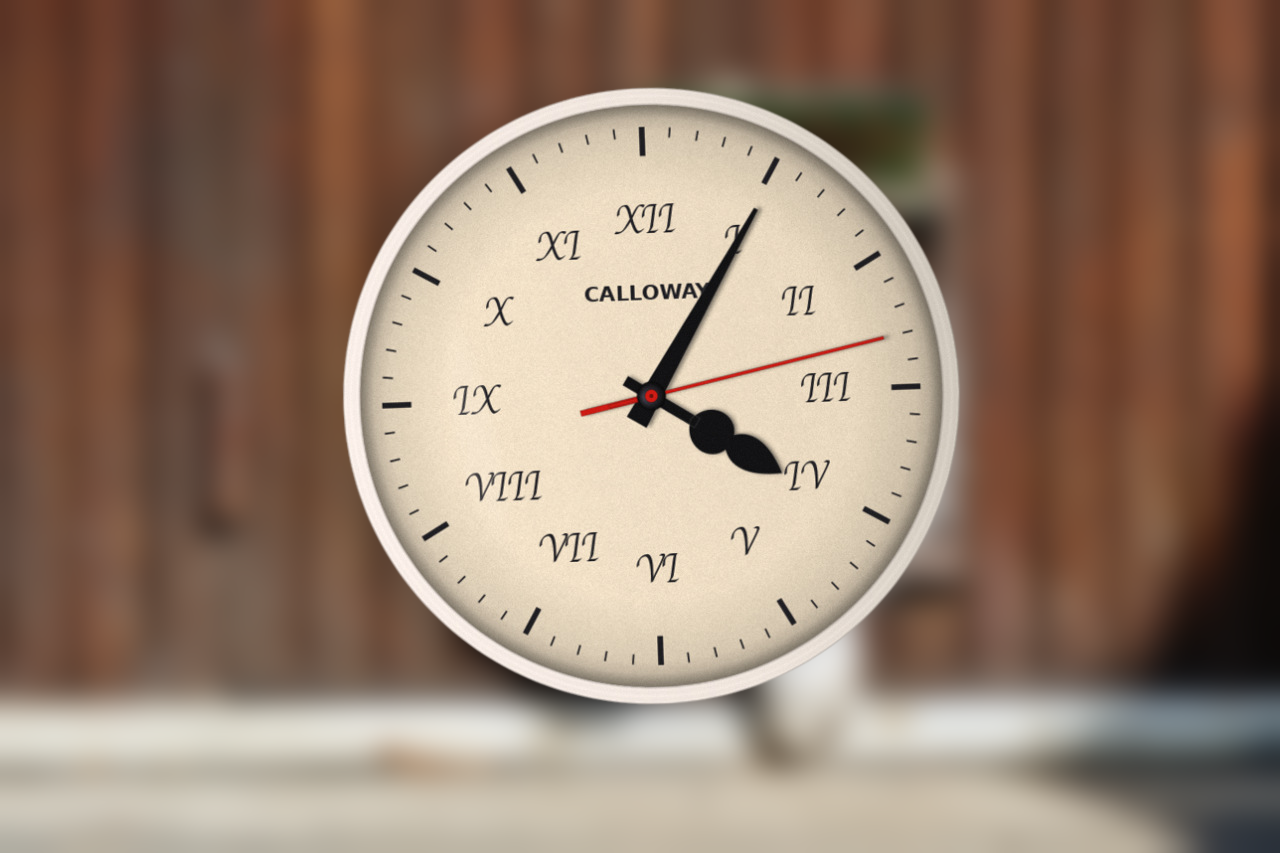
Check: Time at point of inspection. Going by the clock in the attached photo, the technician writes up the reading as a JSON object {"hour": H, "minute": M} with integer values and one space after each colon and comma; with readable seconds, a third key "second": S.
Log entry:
{"hour": 4, "minute": 5, "second": 13}
